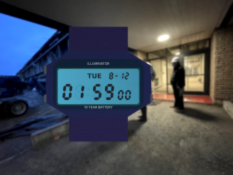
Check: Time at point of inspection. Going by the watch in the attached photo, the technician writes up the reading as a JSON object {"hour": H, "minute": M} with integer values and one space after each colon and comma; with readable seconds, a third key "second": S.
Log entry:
{"hour": 1, "minute": 59, "second": 0}
